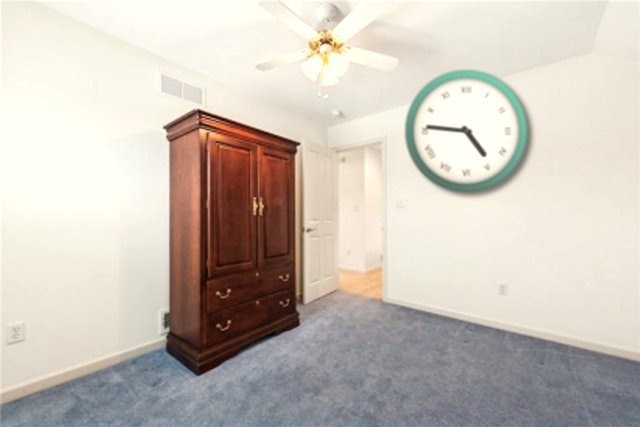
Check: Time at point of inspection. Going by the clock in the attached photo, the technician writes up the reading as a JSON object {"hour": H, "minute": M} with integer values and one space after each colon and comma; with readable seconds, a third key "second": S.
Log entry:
{"hour": 4, "minute": 46}
